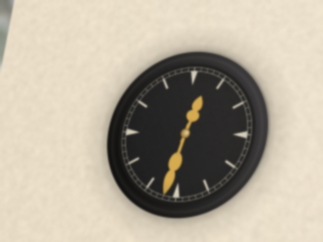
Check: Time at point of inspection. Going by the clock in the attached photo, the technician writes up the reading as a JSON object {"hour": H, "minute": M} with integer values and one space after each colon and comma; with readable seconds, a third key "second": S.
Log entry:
{"hour": 12, "minute": 32}
